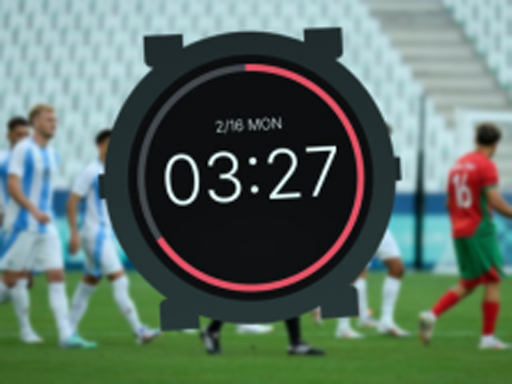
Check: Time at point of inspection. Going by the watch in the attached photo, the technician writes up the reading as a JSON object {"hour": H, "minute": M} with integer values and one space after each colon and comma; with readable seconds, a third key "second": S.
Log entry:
{"hour": 3, "minute": 27}
